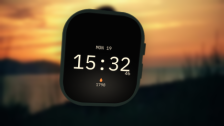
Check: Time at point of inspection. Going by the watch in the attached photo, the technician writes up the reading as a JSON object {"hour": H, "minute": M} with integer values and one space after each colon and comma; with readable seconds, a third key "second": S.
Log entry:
{"hour": 15, "minute": 32}
